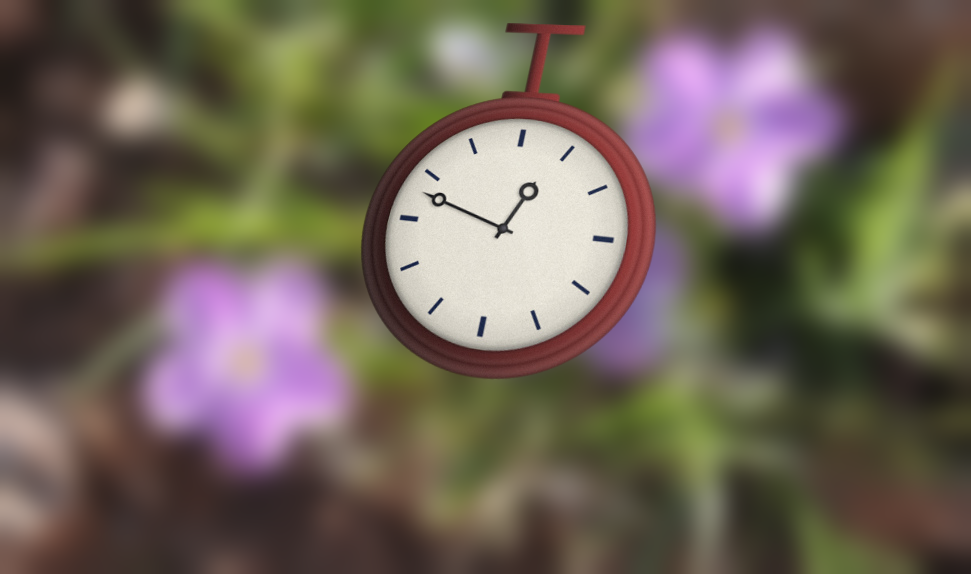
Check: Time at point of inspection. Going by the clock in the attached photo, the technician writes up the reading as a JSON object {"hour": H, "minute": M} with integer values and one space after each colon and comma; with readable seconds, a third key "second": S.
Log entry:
{"hour": 12, "minute": 48}
